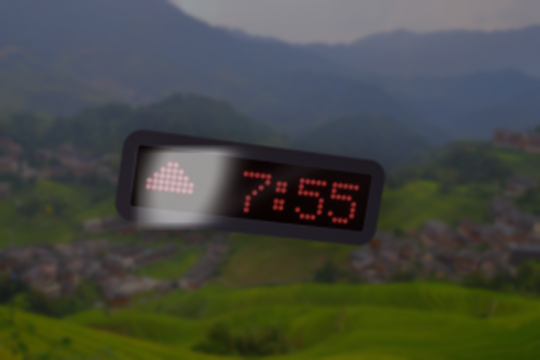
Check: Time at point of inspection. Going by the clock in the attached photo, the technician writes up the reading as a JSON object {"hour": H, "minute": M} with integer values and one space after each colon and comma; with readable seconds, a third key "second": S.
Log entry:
{"hour": 7, "minute": 55}
